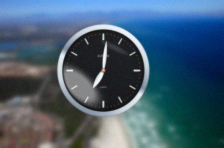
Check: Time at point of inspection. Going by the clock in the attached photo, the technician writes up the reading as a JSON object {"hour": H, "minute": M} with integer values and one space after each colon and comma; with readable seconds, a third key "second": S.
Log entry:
{"hour": 7, "minute": 1}
